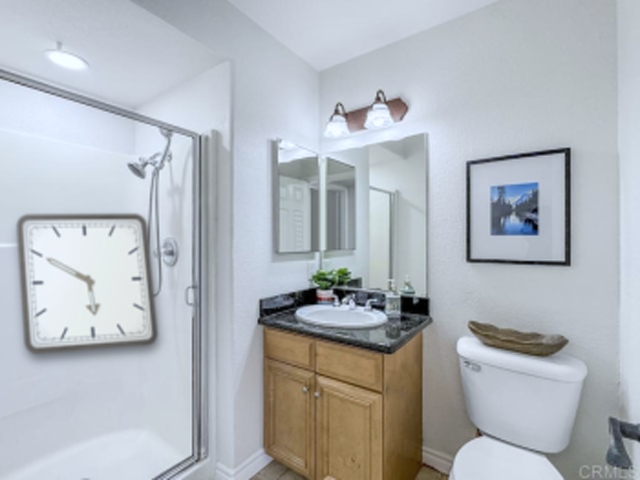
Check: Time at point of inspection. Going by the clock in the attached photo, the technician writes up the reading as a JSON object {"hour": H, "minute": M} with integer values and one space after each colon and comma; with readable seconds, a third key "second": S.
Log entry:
{"hour": 5, "minute": 50}
